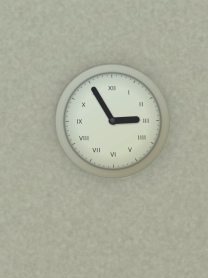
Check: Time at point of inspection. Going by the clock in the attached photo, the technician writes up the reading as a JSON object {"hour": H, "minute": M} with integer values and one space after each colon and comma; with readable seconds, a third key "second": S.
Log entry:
{"hour": 2, "minute": 55}
